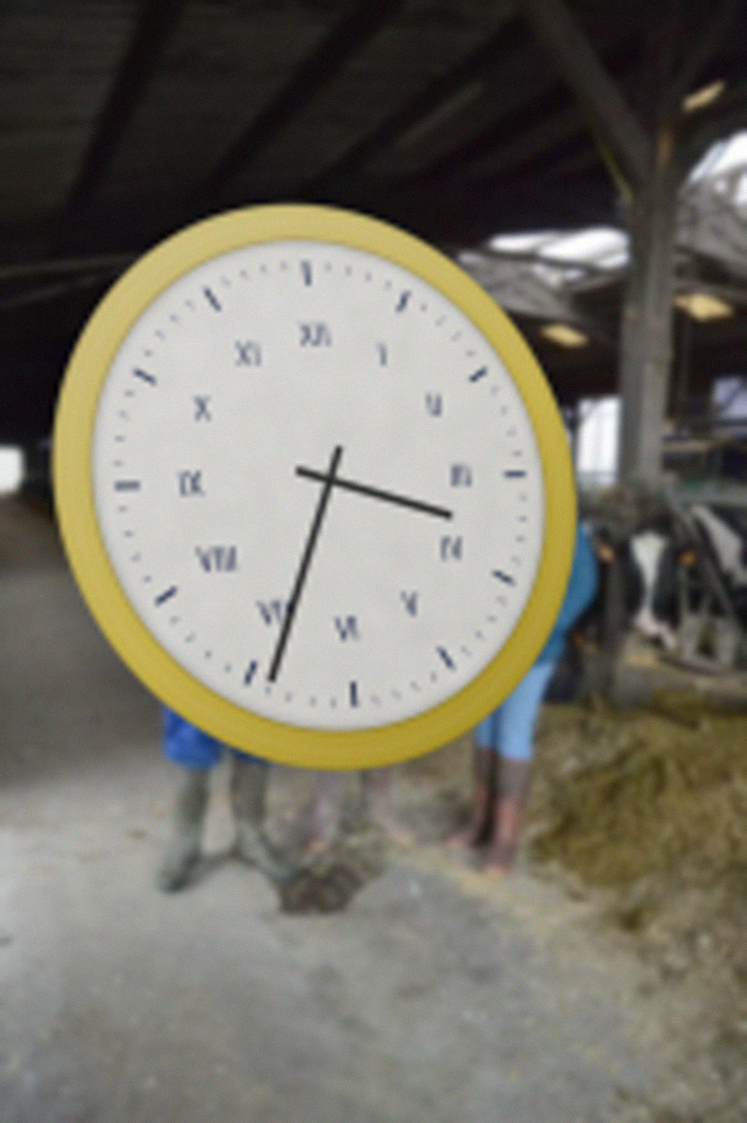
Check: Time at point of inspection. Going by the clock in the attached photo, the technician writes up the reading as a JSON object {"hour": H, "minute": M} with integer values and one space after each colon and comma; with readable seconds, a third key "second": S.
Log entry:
{"hour": 3, "minute": 34}
